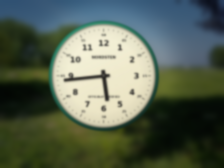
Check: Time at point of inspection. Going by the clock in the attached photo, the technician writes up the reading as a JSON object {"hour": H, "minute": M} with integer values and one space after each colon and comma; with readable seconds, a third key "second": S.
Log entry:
{"hour": 5, "minute": 44}
